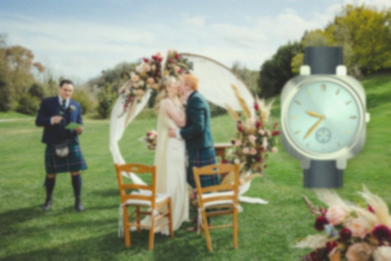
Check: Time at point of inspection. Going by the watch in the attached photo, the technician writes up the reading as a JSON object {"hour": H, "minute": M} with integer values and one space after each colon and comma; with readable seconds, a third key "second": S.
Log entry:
{"hour": 9, "minute": 37}
